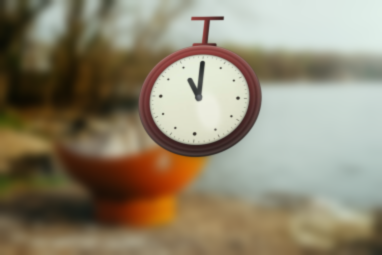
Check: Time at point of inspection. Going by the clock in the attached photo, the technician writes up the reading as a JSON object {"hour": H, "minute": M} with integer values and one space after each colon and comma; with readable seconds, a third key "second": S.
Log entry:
{"hour": 11, "minute": 0}
